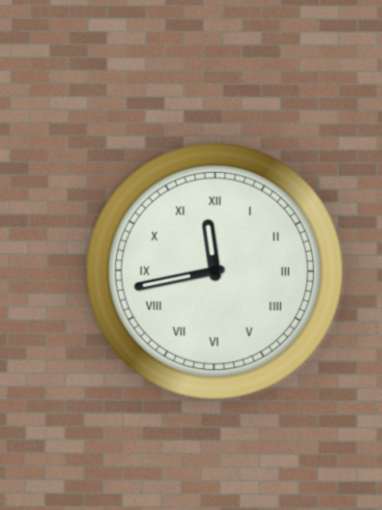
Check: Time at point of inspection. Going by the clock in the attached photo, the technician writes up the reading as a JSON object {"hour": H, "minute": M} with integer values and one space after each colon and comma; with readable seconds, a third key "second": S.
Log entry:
{"hour": 11, "minute": 43}
